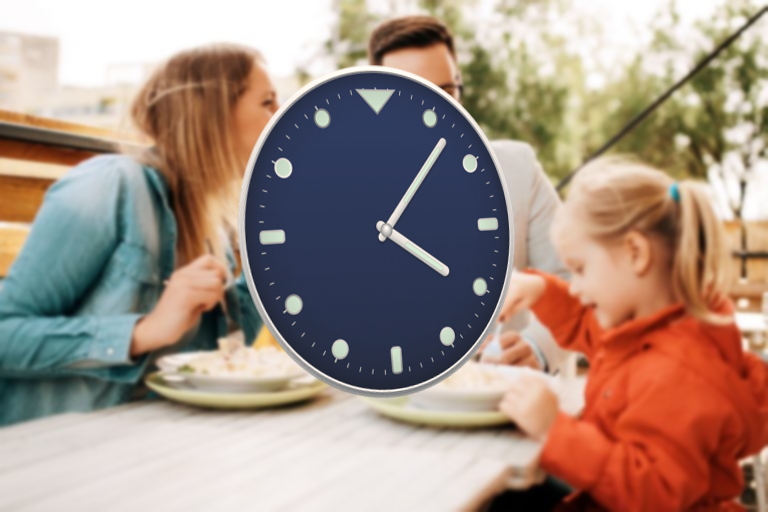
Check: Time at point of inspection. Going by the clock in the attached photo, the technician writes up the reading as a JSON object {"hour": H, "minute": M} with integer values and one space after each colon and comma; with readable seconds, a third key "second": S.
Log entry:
{"hour": 4, "minute": 7}
